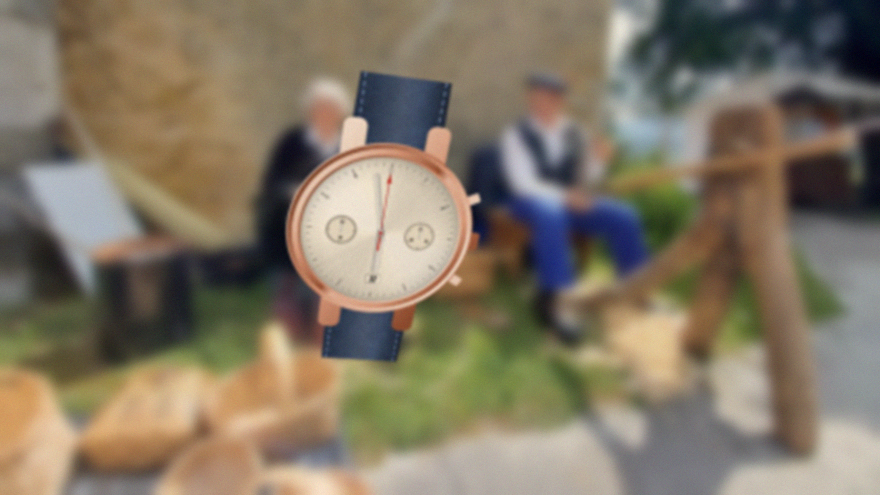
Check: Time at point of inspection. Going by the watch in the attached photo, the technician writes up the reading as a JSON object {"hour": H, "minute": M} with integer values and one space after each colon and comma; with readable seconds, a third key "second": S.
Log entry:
{"hour": 5, "minute": 58}
